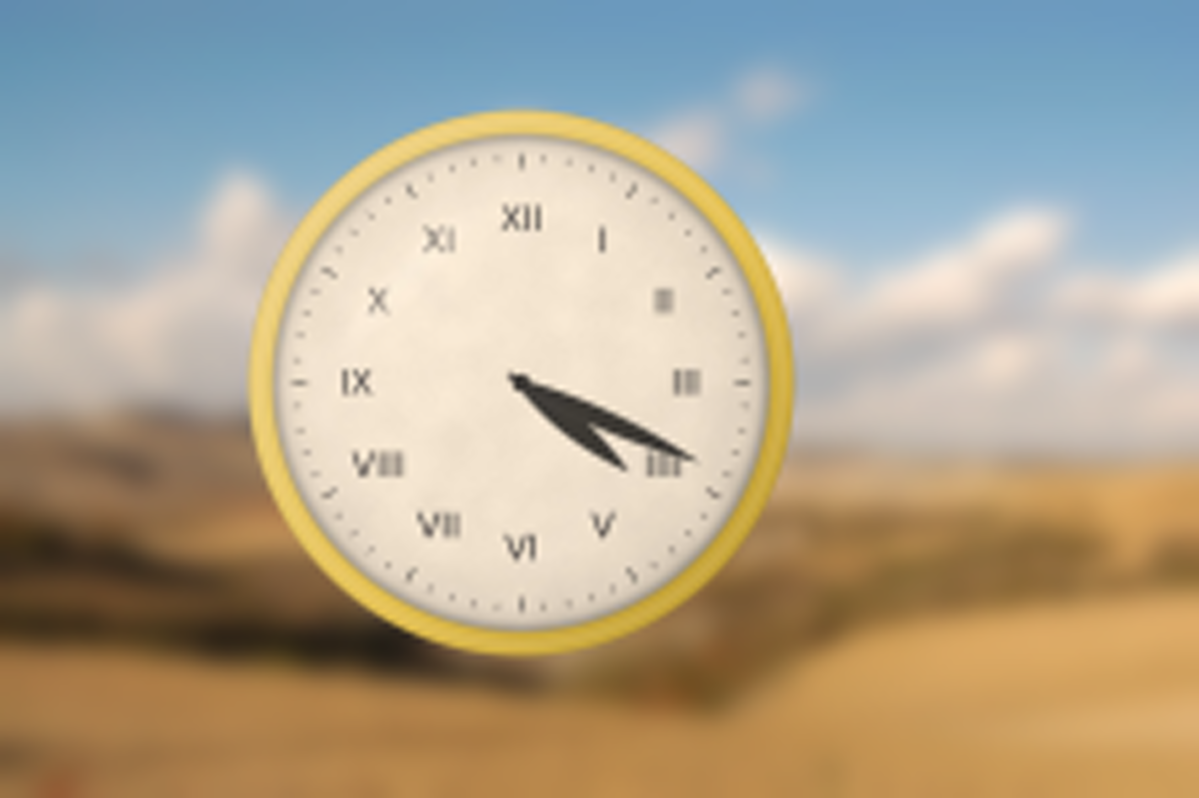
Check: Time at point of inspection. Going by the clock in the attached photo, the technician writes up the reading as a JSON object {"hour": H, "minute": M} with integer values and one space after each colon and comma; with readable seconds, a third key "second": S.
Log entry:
{"hour": 4, "minute": 19}
